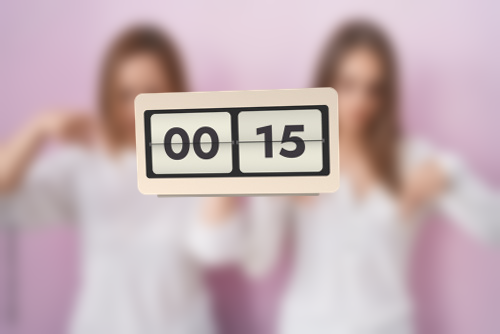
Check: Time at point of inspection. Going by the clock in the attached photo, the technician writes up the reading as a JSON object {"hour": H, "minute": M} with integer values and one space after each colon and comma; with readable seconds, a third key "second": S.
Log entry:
{"hour": 0, "minute": 15}
